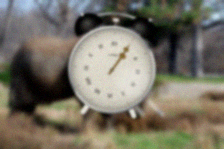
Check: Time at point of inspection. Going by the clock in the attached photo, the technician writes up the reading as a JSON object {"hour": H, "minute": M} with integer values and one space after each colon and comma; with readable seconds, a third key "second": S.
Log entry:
{"hour": 1, "minute": 5}
